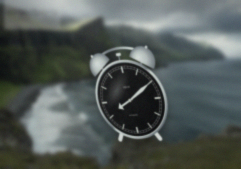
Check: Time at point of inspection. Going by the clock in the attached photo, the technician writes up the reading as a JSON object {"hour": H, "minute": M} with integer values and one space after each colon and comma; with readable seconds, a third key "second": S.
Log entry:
{"hour": 8, "minute": 10}
